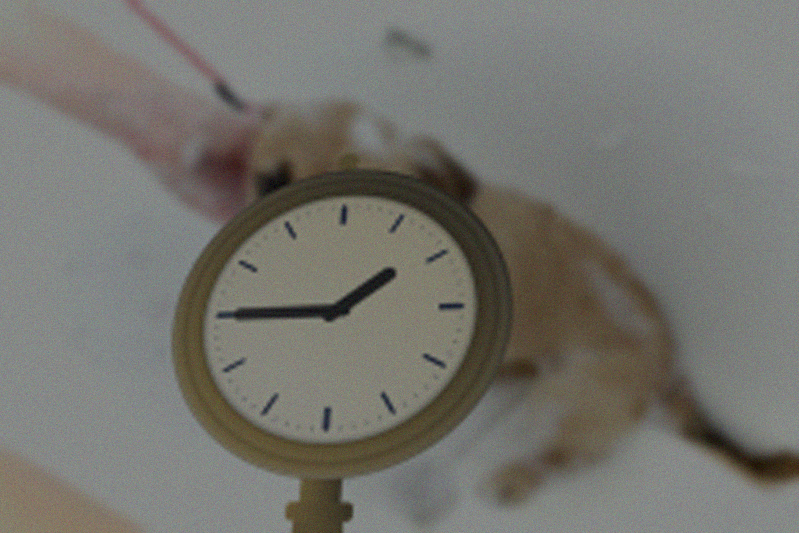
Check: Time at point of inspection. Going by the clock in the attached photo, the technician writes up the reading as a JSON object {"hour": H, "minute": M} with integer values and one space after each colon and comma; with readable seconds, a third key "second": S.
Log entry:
{"hour": 1, "minute": 45}
